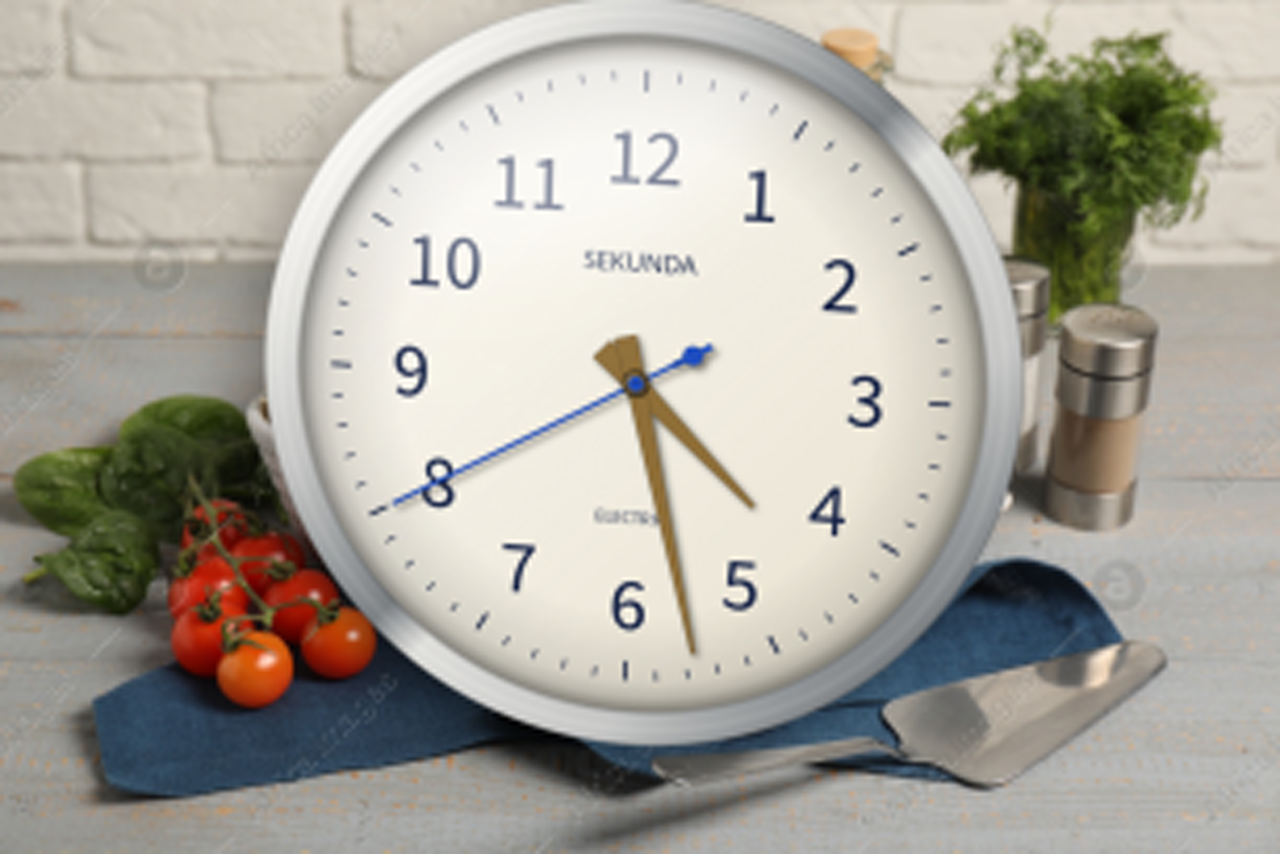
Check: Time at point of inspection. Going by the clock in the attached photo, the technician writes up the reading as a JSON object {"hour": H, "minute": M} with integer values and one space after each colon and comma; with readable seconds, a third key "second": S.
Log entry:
{"hour": 4, "minute": 27, "second": 40}
